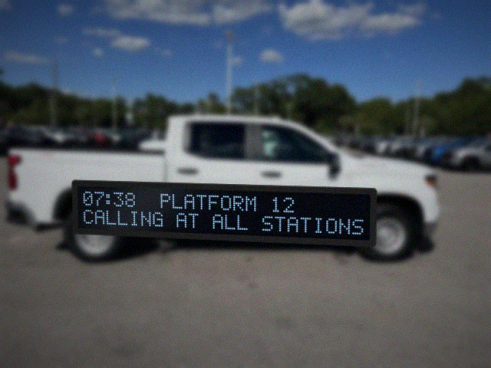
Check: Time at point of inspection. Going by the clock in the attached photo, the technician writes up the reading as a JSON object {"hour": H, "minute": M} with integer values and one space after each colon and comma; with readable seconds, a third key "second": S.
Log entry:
{"hour": 7, "minute": 38}
